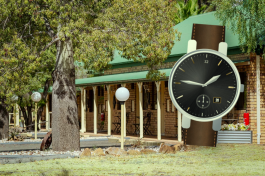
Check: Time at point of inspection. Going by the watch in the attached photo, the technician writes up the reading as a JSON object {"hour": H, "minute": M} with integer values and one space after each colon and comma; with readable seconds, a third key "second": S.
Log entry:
{"hour": 1, "minute": 46}
